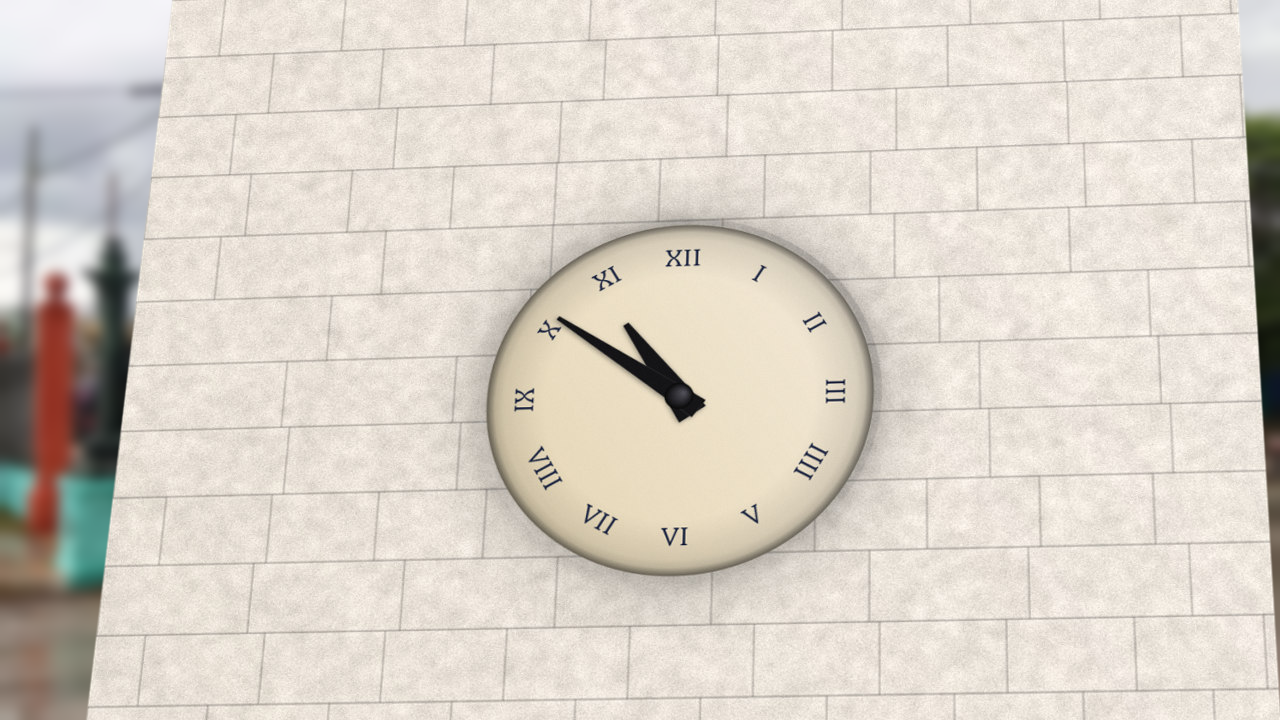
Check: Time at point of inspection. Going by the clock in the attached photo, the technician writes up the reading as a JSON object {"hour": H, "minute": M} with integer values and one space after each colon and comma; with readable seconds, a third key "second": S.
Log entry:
{"hour": 10, "minute": 51}
